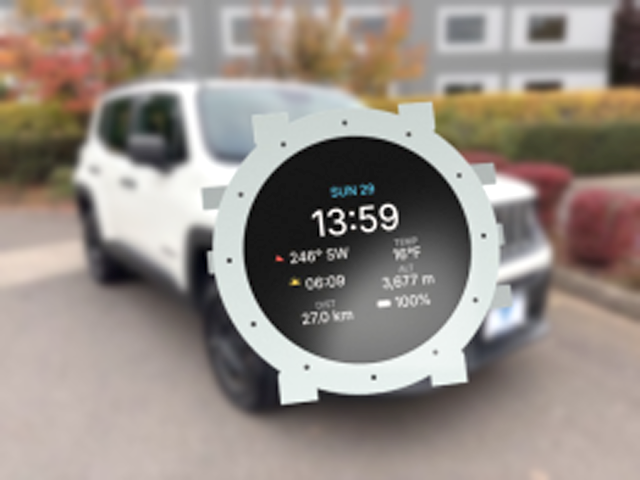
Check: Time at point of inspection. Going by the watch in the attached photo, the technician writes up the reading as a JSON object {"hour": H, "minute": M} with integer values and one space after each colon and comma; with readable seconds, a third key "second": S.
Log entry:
{"hour": 13, "minute": 59}
